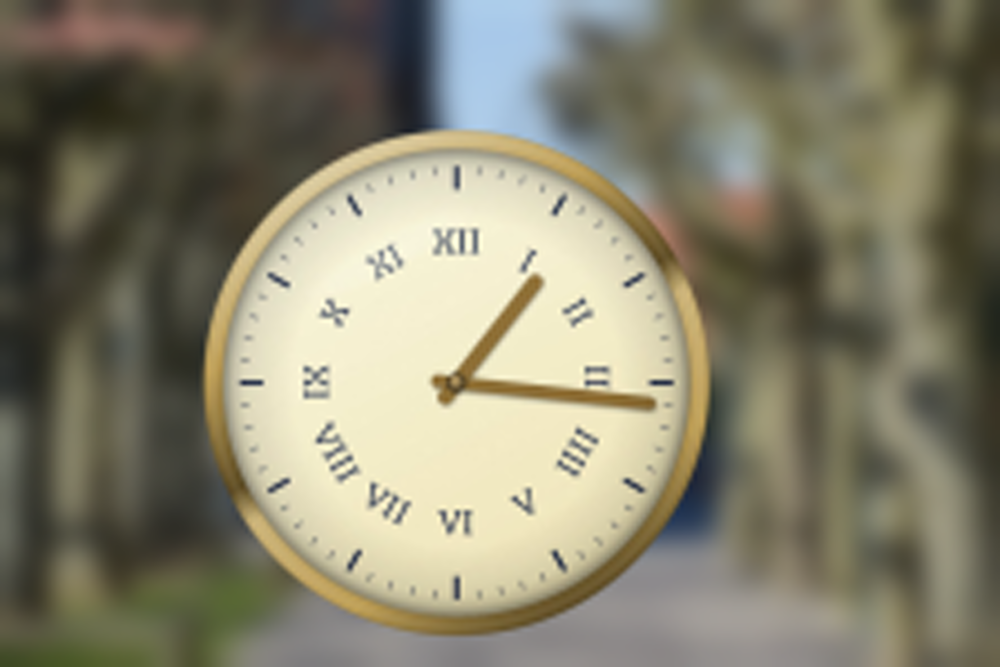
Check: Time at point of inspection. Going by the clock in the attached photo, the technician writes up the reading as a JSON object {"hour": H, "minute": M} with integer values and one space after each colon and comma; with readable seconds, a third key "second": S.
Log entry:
{"hour": 1, "minute": 16}
